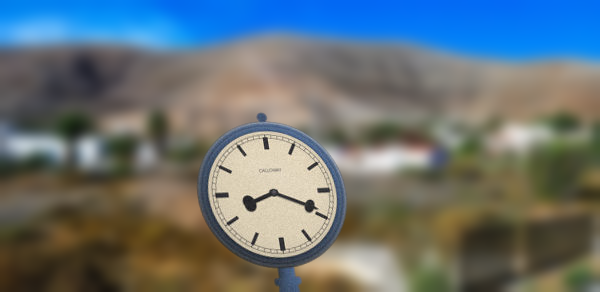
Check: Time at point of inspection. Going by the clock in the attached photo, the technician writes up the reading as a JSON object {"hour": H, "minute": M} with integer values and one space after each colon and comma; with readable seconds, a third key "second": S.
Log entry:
{"hour": 8, "minute": 19}
